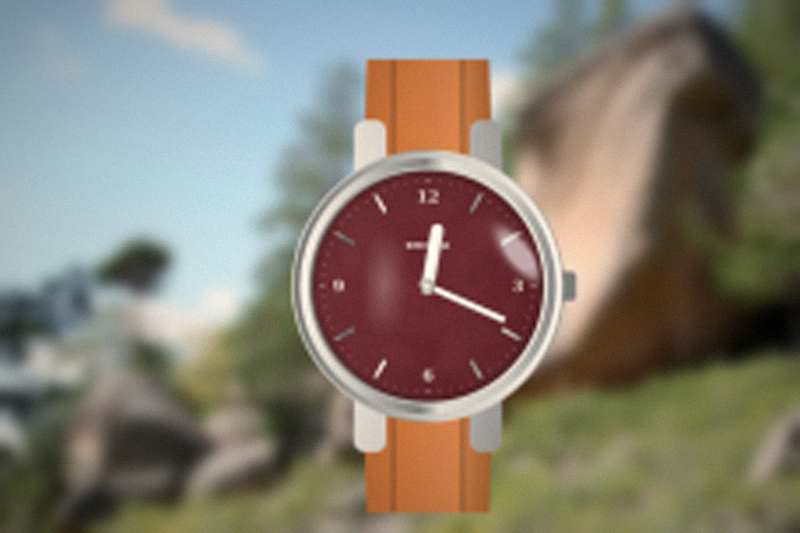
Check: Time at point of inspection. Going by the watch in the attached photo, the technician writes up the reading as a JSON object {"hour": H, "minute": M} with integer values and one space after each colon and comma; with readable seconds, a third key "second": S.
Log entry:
{"hour": 12, "minute": 19}
